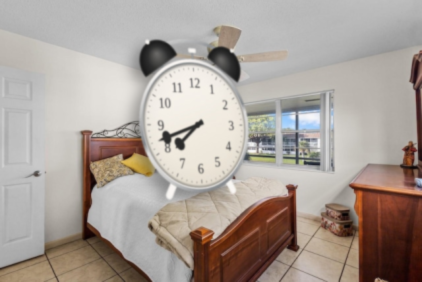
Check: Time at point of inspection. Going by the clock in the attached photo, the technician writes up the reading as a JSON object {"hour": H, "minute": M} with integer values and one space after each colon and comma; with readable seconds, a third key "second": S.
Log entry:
{"hour": 7, "minute": 42}
